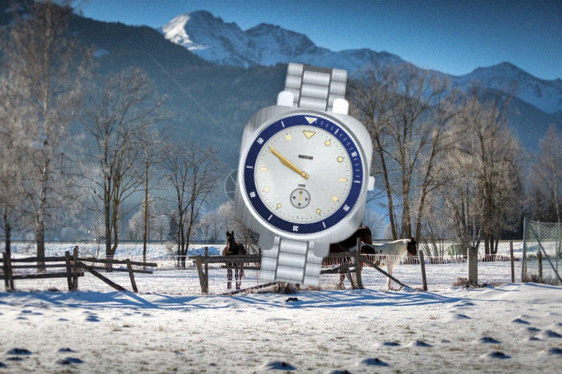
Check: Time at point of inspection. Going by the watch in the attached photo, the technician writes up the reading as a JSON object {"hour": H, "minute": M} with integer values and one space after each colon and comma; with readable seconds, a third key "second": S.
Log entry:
{"hour": 9, "minute": 50}
